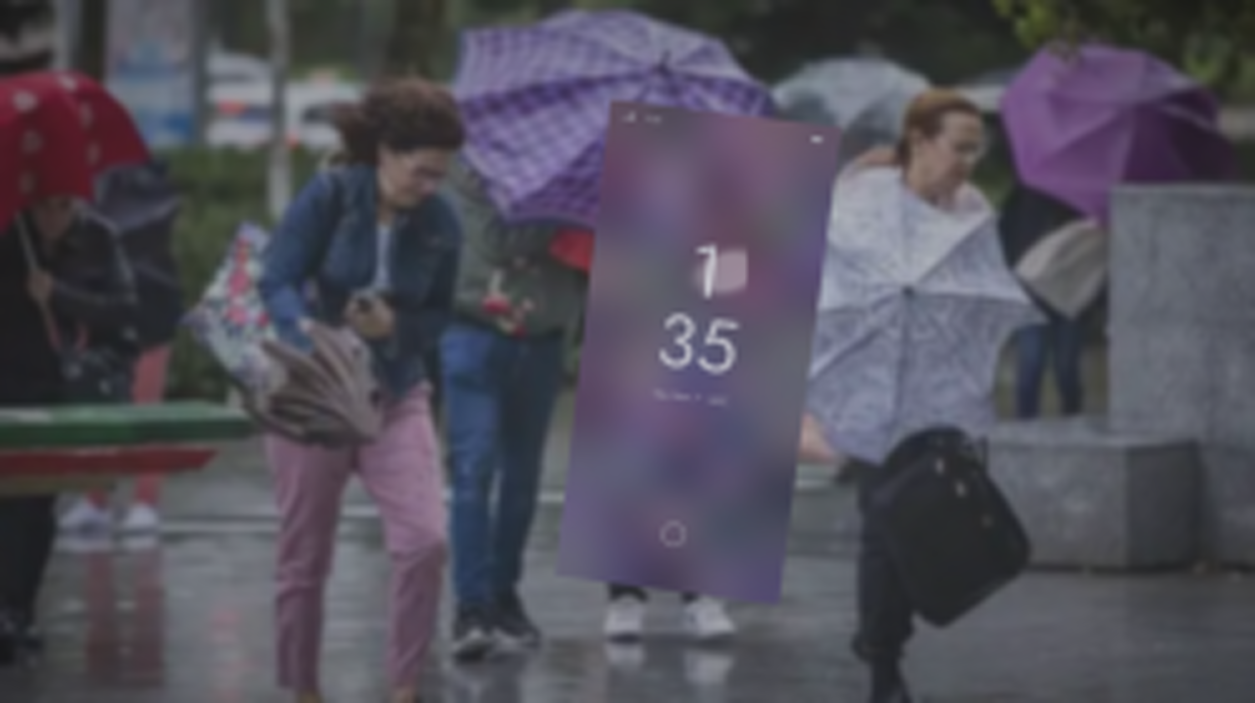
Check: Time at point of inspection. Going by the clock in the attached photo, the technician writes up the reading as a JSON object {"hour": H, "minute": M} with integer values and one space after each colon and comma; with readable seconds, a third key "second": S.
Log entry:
{"hour": 1, "minute": 35}
